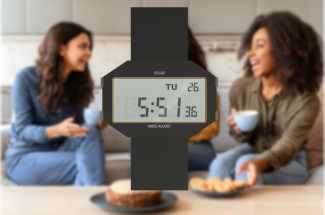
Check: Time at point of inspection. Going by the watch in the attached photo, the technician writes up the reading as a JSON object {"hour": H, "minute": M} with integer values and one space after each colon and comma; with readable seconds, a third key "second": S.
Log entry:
{"hour": 5, "minute": 51, "second": 36}
